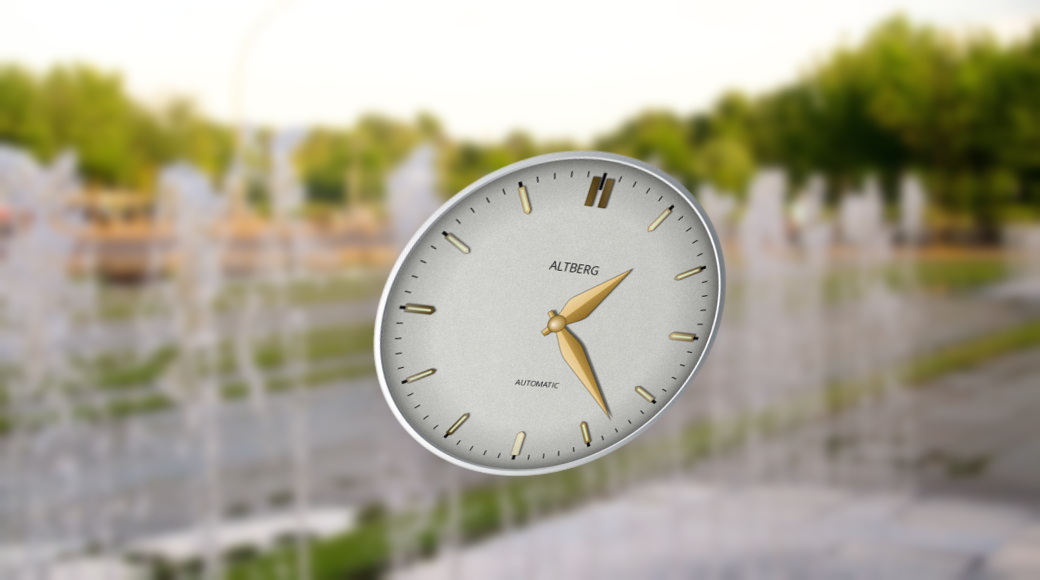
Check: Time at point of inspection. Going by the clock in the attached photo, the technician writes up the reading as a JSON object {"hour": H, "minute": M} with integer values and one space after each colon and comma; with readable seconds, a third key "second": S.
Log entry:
{"hour": 1, "minute": 23}
